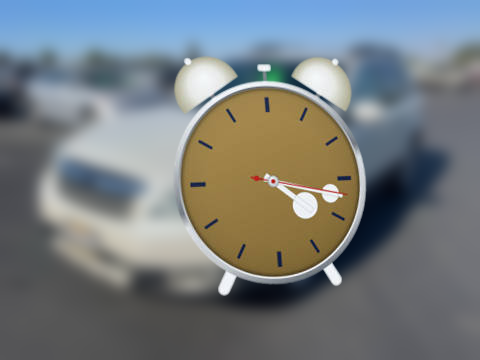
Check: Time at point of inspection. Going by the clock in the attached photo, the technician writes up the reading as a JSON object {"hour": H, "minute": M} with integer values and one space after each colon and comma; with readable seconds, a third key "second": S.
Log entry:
{"hour": 4, "minute": 17, "second": 17}
